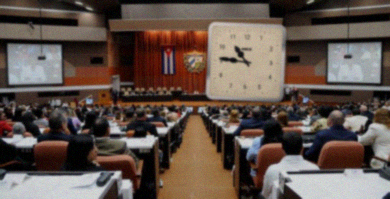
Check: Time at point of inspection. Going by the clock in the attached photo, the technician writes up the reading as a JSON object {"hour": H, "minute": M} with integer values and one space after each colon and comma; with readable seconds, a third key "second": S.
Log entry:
{"hour": 10, "minute": 46}
